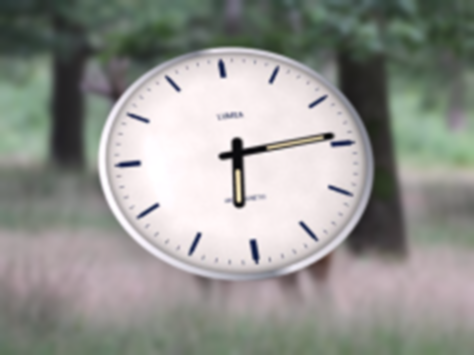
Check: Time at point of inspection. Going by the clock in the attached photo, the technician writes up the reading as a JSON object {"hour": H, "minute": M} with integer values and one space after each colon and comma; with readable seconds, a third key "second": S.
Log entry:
{"hour": 6, "minute": 14}
